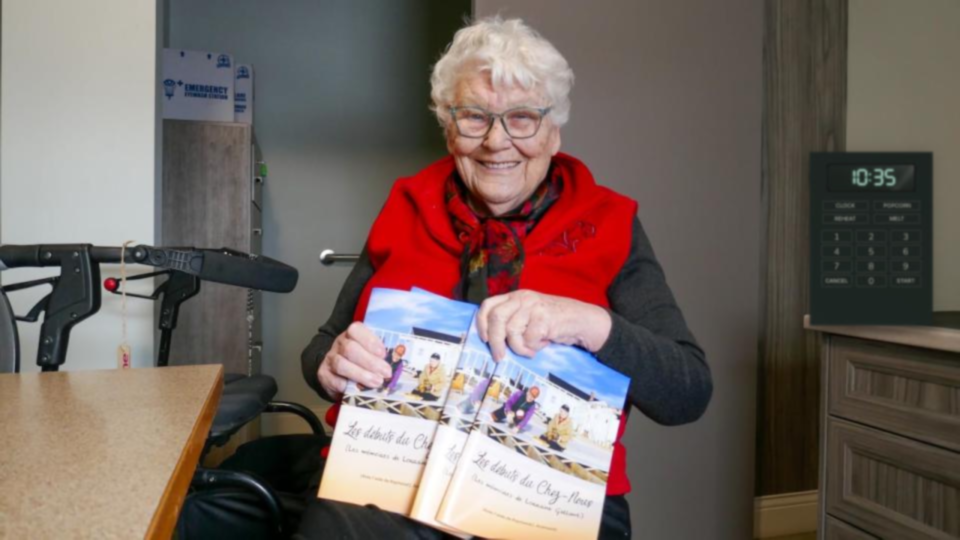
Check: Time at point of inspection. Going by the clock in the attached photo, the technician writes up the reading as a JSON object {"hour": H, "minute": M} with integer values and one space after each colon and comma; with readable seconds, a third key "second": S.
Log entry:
{"hour": 10, "minute": 35}
